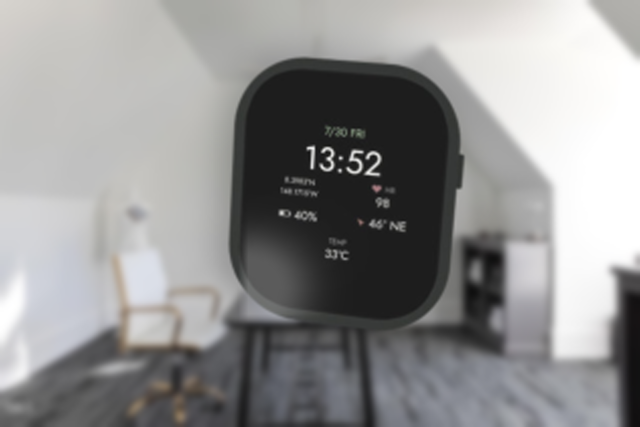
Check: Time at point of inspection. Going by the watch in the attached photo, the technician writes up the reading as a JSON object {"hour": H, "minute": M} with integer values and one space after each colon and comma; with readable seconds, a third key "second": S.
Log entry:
{"hour": 13, "minute": 52}
